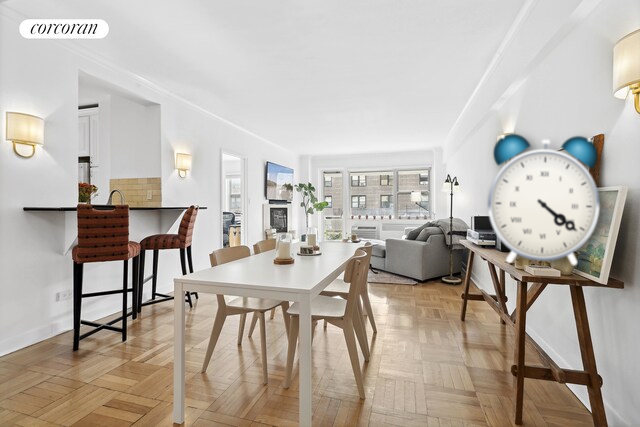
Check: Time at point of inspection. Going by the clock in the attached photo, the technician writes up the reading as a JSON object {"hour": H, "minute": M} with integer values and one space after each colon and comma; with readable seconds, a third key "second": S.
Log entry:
{"hour": 4, "minute": 21}
